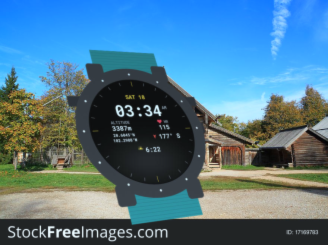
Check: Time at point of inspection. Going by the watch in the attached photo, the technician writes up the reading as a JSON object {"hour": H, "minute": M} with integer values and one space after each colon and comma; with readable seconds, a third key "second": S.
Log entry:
{"hour": 3, "minute": 34}
